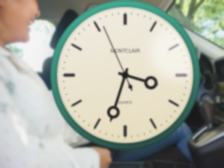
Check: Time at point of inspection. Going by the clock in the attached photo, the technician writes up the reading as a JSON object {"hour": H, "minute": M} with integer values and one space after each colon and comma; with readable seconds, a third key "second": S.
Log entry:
{"hour": 3, "minute": 32, "second": 56}
